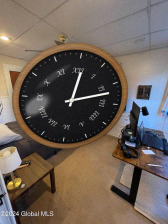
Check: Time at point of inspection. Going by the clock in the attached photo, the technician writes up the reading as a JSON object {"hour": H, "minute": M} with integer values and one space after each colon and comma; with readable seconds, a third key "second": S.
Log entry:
{"hour": 12, "minute": 12}
